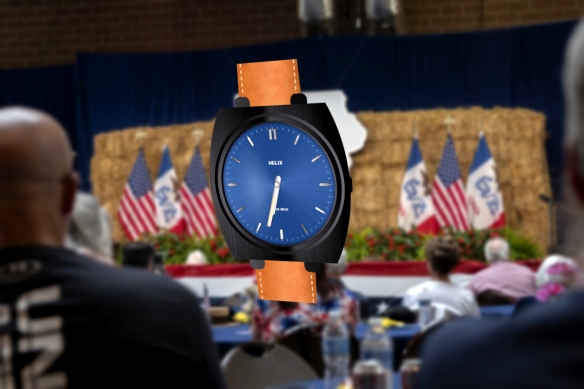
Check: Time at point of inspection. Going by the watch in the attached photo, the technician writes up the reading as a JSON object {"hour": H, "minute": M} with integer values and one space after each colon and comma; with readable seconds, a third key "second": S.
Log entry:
{"hour": 6, "minute": 33}
